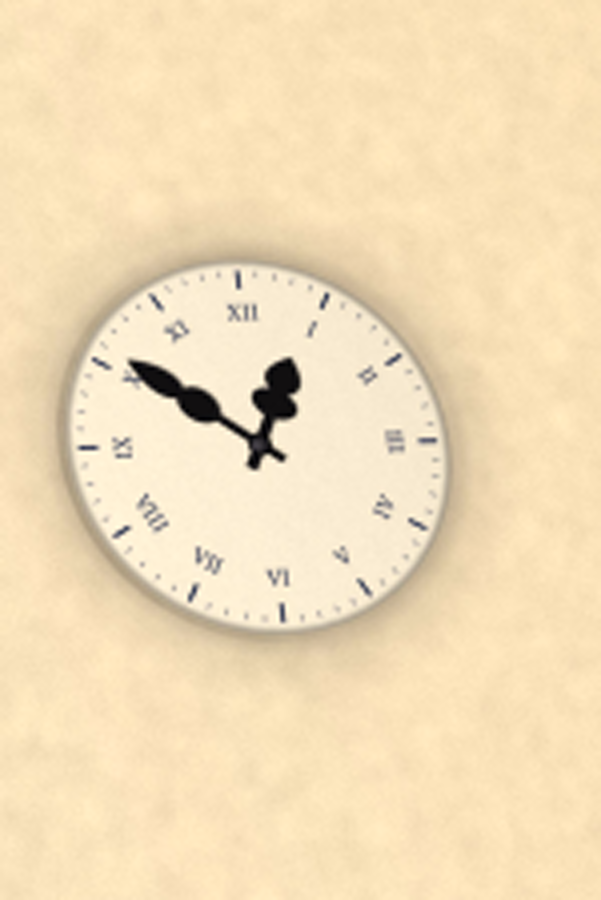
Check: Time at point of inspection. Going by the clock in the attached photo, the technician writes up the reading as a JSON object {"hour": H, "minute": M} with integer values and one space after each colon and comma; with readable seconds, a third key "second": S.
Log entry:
{"hour": 12, "minute": 51}
